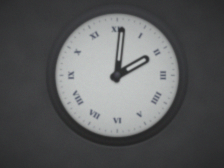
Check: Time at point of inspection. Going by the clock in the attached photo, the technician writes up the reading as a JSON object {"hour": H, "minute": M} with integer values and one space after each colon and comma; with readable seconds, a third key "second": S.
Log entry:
{"hour": 2, "minute": 1}
